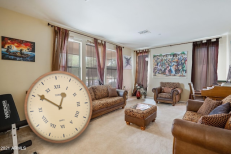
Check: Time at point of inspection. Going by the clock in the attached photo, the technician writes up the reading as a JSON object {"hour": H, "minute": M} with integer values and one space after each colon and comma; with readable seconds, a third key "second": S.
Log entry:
{"hour": 12, "minute": 51}
